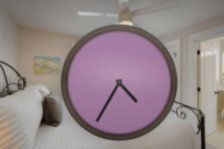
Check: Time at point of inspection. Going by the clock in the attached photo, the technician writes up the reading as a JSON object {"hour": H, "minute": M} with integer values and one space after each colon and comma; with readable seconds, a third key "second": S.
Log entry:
{"hour": 4, "minute": 35}
